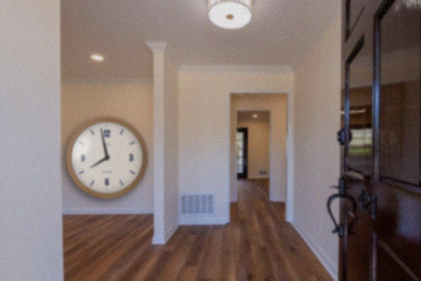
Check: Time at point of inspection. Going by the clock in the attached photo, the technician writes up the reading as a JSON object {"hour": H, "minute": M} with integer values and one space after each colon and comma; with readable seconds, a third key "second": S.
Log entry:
{"hour": 7, "minute": 58}
